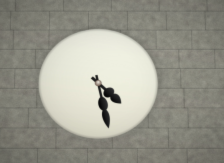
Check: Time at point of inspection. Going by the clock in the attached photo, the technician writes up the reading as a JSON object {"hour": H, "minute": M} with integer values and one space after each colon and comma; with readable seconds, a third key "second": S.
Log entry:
{"hour": 4, "minute": 28}
